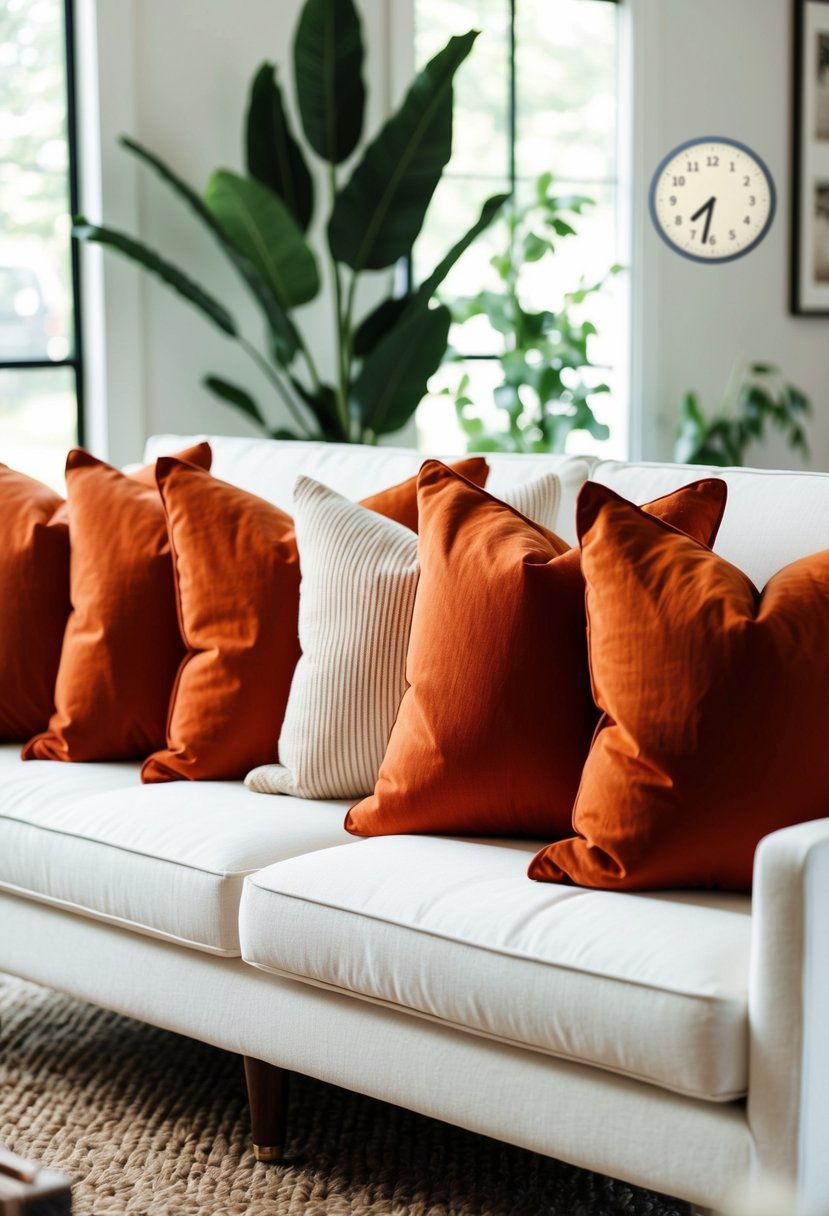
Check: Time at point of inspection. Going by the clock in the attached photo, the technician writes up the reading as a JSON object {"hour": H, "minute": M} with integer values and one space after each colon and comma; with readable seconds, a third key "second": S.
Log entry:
{"hour": 7, "minute": 32}
